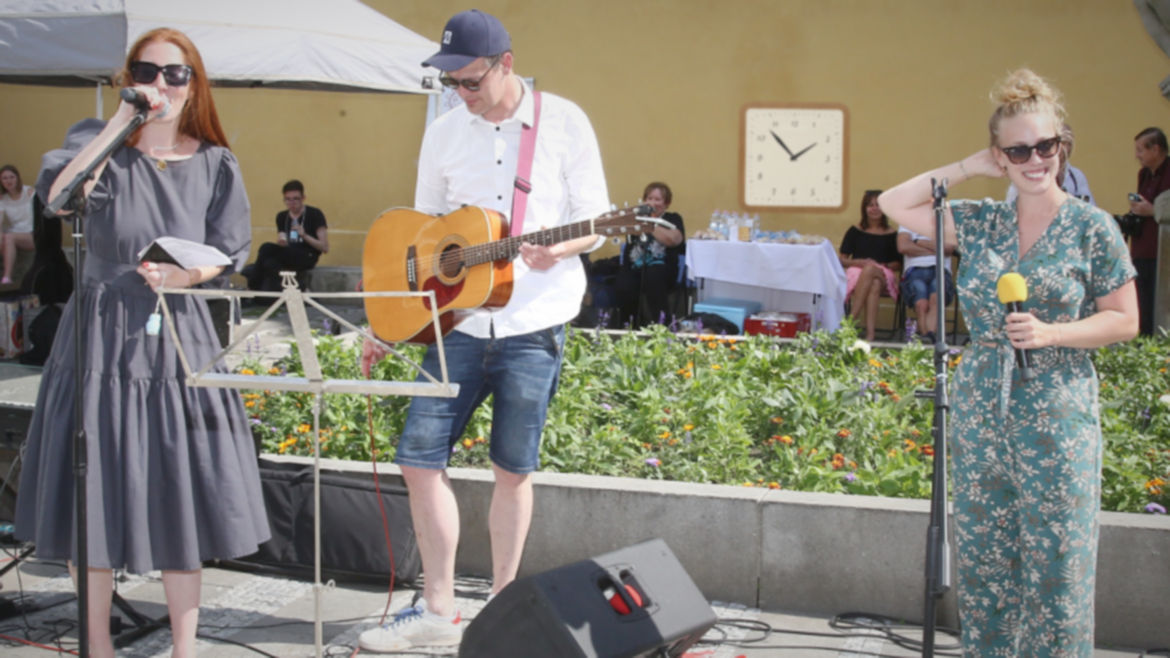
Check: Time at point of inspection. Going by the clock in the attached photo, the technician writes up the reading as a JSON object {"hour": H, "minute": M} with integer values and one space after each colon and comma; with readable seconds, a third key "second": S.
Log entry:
{"hour": 1, "minute": 53}
